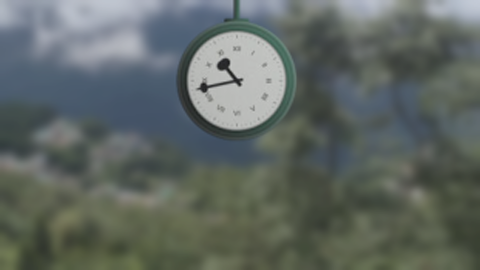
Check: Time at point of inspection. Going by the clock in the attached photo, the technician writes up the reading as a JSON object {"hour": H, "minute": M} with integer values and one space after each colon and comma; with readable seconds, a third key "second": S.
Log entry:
{"hour": 10, "minute": 43}
